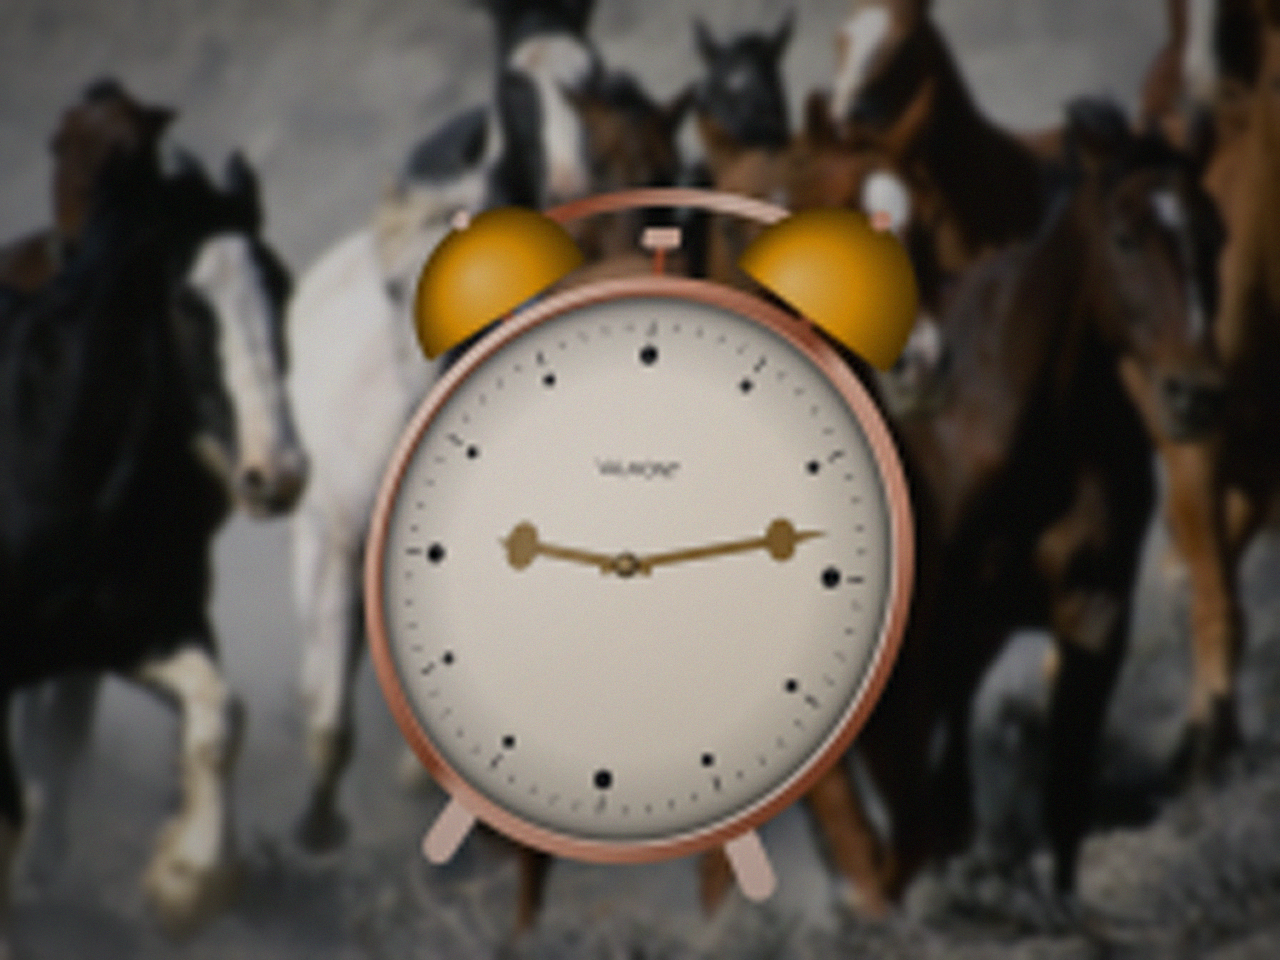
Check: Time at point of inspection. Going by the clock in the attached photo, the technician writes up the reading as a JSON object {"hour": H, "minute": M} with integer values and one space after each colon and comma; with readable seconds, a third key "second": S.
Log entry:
{"hour": 9, "minute": 13}
